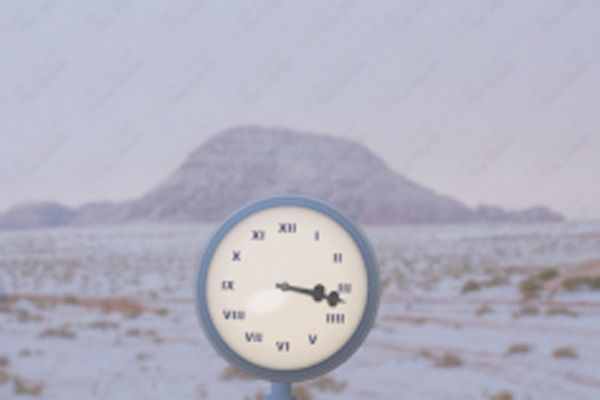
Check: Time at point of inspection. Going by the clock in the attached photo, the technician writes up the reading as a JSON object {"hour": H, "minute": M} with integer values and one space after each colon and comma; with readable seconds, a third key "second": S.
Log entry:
{"hour": 3, "minute": 17}
